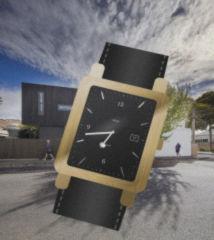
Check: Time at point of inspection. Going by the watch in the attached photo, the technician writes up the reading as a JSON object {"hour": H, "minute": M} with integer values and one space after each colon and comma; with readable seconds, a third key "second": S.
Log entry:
{"hour": 6, "minute": 42}
